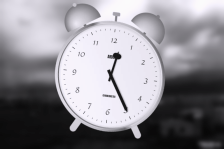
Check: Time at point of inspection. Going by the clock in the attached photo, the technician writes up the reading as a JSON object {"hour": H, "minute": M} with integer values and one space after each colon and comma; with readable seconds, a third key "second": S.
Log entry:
{"hour": 12, "minute": 25}
